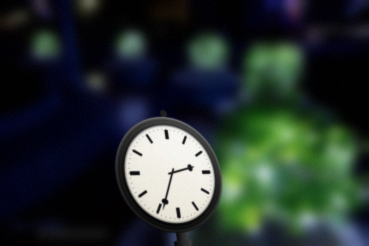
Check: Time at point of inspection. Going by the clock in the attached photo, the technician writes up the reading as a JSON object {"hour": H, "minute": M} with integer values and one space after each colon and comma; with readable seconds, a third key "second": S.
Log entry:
{"hour": 2, "minute": 34}
